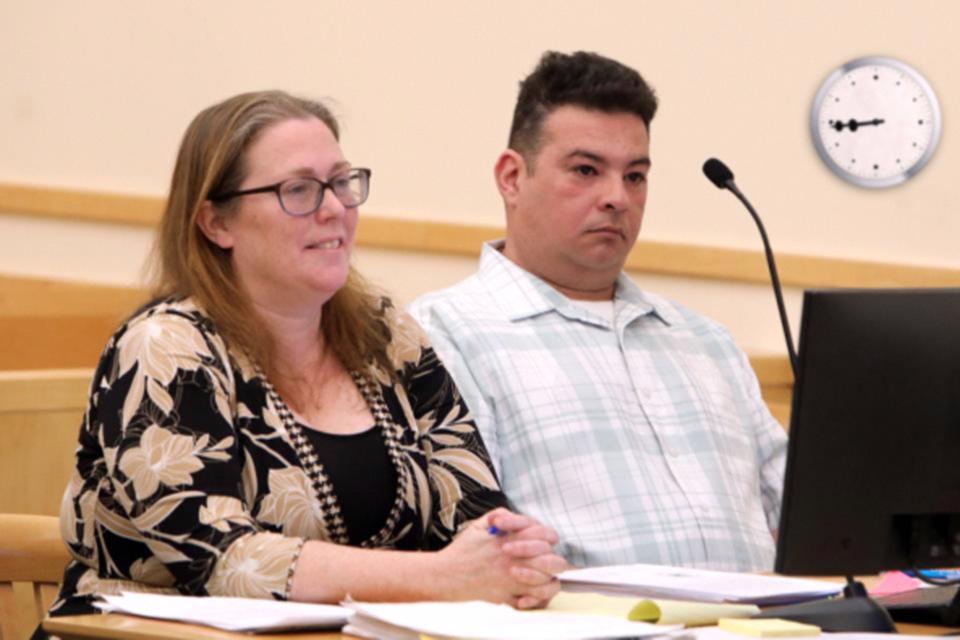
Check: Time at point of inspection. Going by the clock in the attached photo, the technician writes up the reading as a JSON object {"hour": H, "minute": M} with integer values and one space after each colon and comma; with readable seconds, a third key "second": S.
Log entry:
{"hour": 8, "minute": 44}
